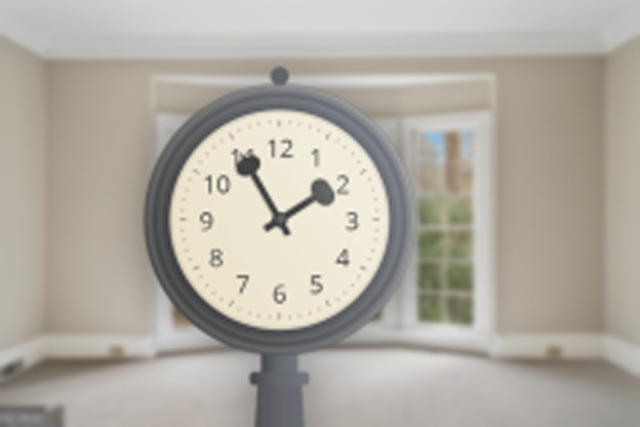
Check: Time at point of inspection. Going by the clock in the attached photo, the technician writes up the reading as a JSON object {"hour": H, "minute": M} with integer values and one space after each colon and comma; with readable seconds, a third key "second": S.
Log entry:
{"hour": 1, "minute": 55}
